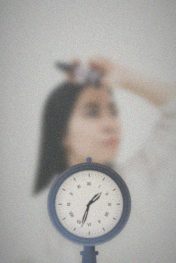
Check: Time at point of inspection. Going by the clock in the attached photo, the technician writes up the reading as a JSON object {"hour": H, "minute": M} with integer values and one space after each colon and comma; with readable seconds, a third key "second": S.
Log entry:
{"hour": 1, "minute": 33}
